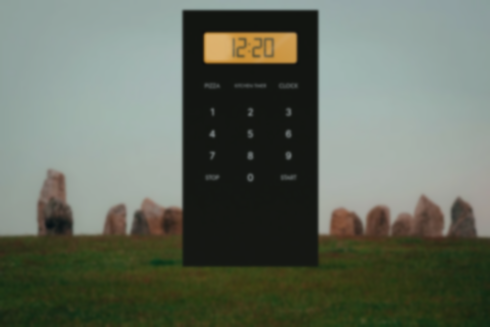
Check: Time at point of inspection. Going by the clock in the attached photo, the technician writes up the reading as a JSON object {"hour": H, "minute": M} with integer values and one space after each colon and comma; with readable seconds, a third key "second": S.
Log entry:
{"hour": 12, "minute": 20}
